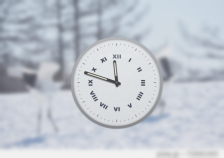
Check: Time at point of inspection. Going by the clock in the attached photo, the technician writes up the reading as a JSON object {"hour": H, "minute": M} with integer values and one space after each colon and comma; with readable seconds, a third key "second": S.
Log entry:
{"hour": 11, "minute": 48}
